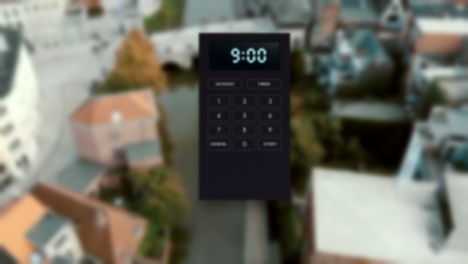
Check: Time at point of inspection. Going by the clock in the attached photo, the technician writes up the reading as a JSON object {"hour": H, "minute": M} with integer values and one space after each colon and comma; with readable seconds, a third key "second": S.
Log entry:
{"hour": 9, "minute": 0}
